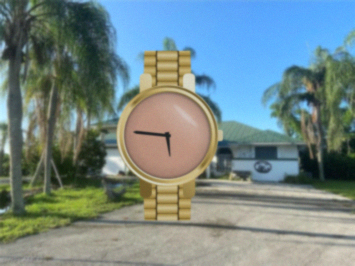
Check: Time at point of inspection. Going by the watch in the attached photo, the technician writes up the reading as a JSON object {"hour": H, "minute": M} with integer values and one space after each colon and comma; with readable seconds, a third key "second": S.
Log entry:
{"hour": 5, "minute": 46}
